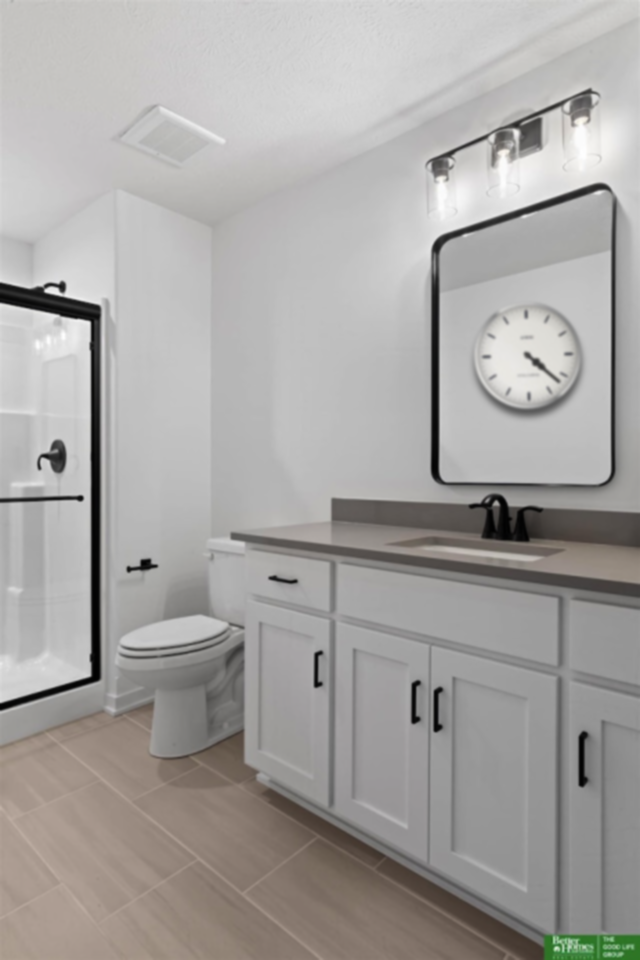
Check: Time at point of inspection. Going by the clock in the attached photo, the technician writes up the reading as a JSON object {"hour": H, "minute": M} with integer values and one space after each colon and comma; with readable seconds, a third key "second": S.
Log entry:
{"hour": 4, "minute": 22}
